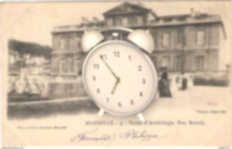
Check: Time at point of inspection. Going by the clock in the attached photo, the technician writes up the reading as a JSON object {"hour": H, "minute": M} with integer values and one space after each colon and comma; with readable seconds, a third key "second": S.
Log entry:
{"hour": 6, "minute": 54}
